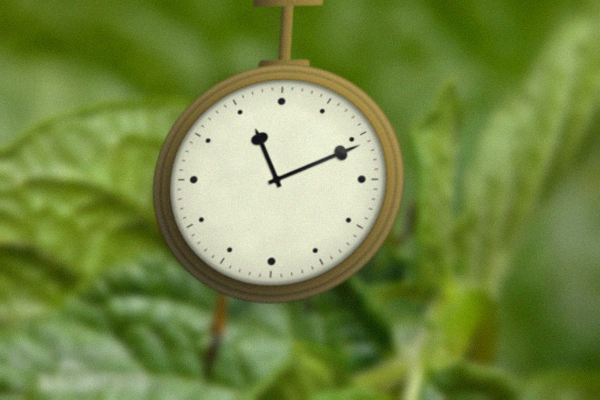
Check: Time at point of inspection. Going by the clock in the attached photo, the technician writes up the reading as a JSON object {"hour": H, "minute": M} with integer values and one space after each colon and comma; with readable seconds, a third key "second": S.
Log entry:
{"hour": 11, "minute": 11}
